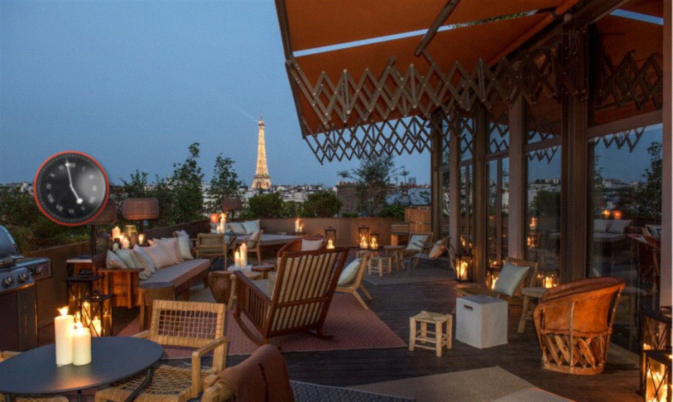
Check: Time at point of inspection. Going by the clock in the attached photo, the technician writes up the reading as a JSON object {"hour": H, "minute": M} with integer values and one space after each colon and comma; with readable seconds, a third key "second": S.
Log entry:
{"hour": 4, "minute": 58}
